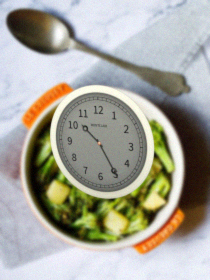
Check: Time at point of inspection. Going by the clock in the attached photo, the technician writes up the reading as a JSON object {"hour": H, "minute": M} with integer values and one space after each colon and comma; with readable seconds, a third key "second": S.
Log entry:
{"hour": 10, "minute": 25}
